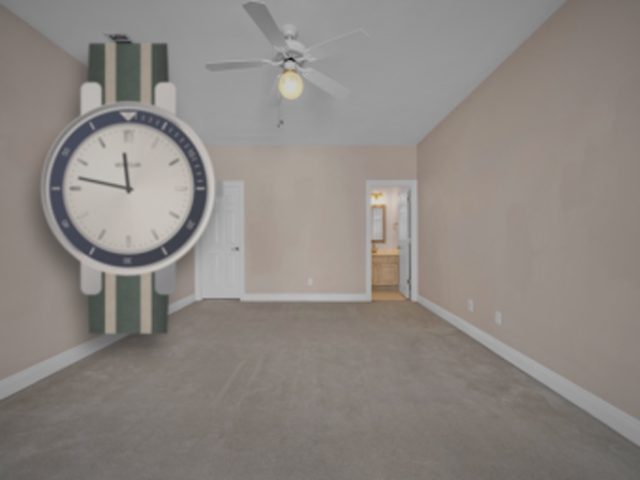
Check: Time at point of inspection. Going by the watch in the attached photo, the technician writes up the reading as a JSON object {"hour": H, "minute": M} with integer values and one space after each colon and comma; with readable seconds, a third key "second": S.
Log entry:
{"hour": 11, "minute": 47}
